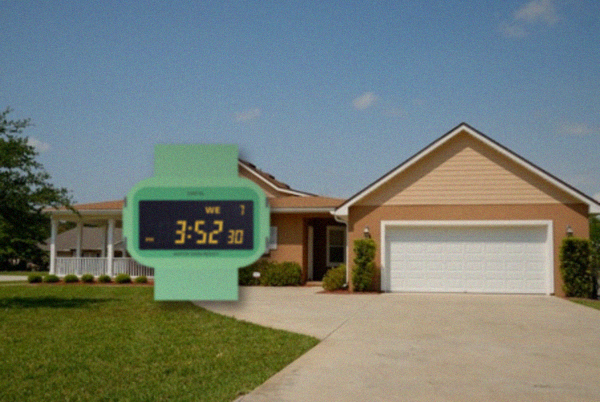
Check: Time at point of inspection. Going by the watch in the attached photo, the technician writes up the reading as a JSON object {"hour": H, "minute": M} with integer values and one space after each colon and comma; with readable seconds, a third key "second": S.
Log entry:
{"hour": 3, "minute": 52, "second": 30}
